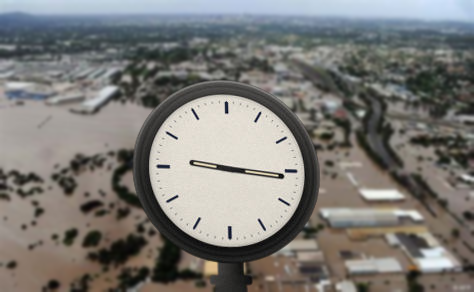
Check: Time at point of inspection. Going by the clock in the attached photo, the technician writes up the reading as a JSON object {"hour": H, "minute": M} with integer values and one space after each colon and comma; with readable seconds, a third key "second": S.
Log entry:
{"hour": 9, "minute": 16}
